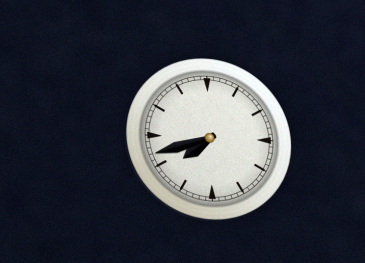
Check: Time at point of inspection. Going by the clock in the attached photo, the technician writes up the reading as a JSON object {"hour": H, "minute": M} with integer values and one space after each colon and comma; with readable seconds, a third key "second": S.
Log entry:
{"hour": 7, "minute": 42}
